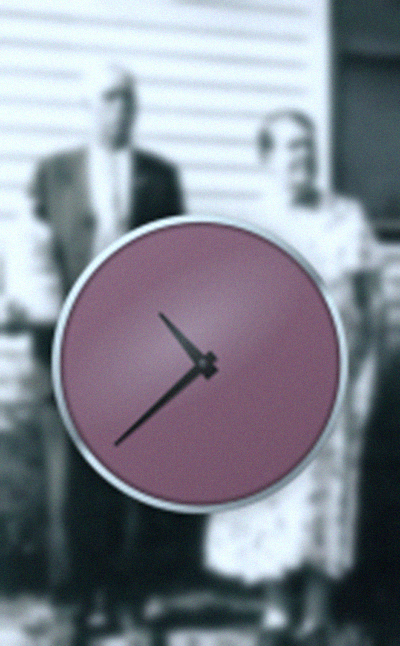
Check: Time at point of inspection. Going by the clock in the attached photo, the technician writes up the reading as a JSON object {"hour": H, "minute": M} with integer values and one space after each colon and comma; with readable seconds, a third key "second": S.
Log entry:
{"hour": 10, "minute": 38}
